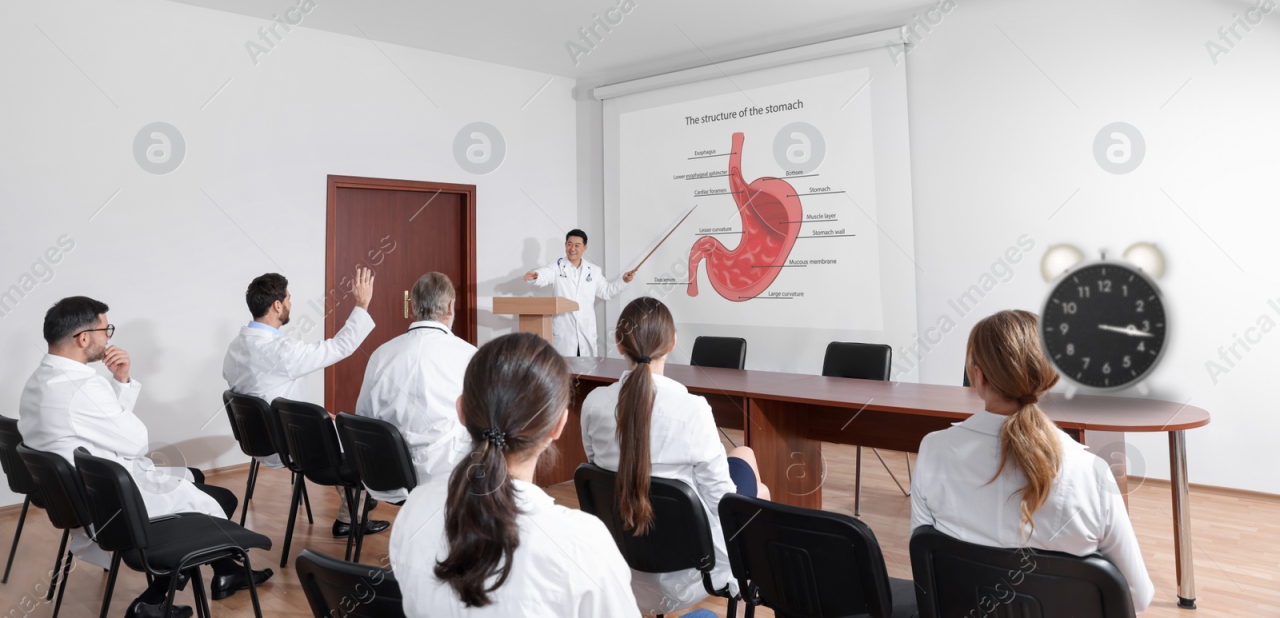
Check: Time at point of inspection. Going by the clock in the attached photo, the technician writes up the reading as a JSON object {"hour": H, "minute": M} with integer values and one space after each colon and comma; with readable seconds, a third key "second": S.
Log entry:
{"hour": 3, "minute": 17}
